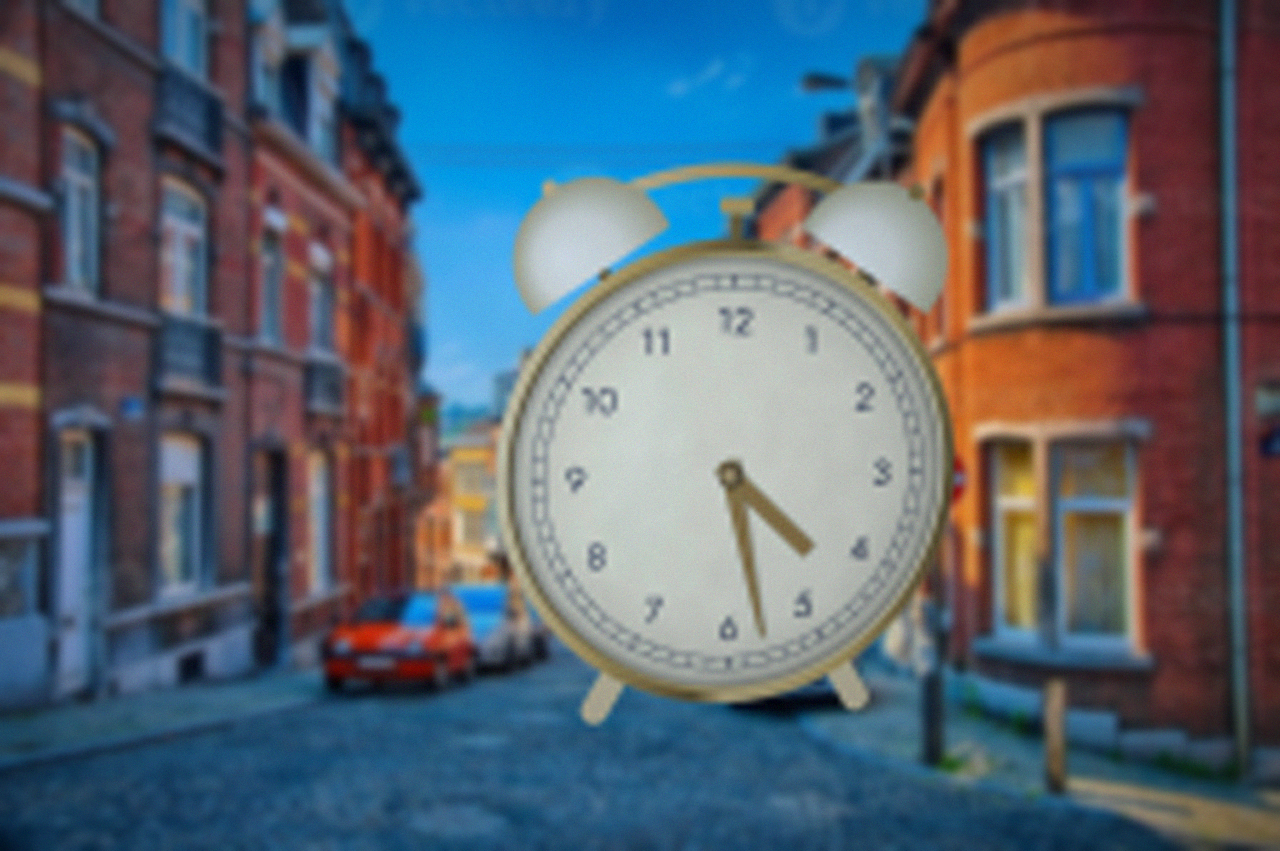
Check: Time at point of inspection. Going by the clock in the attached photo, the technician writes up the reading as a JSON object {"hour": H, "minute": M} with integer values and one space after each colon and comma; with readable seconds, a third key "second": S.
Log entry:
{"hour": 4, "minute": 28}
